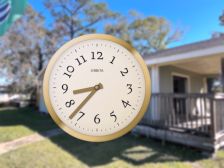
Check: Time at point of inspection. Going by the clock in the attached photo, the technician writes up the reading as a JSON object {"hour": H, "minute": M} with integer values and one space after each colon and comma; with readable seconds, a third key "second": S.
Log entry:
{"hour": 8, "minute": 37}
